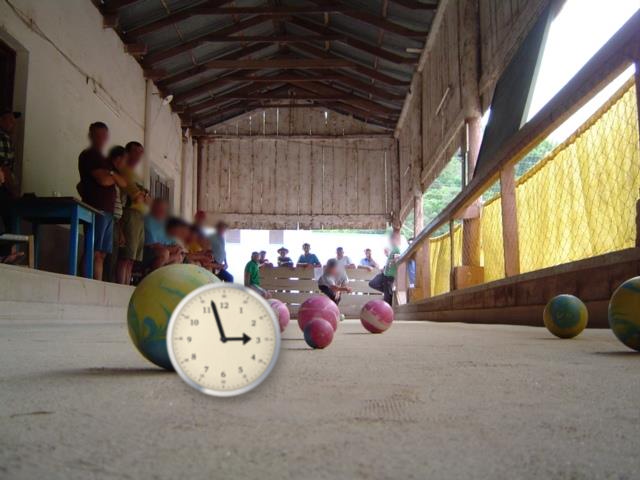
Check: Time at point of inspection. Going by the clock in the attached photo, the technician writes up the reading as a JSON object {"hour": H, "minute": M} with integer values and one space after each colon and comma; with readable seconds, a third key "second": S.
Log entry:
{"hour": 2, "minute": 57}
